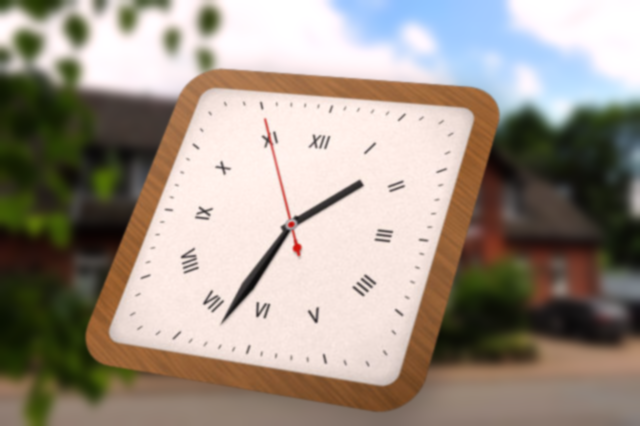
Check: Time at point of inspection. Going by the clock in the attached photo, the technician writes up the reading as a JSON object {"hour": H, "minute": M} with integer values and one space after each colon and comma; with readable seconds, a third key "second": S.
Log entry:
{"hour": 1, "minute": 32, "second": 55}
